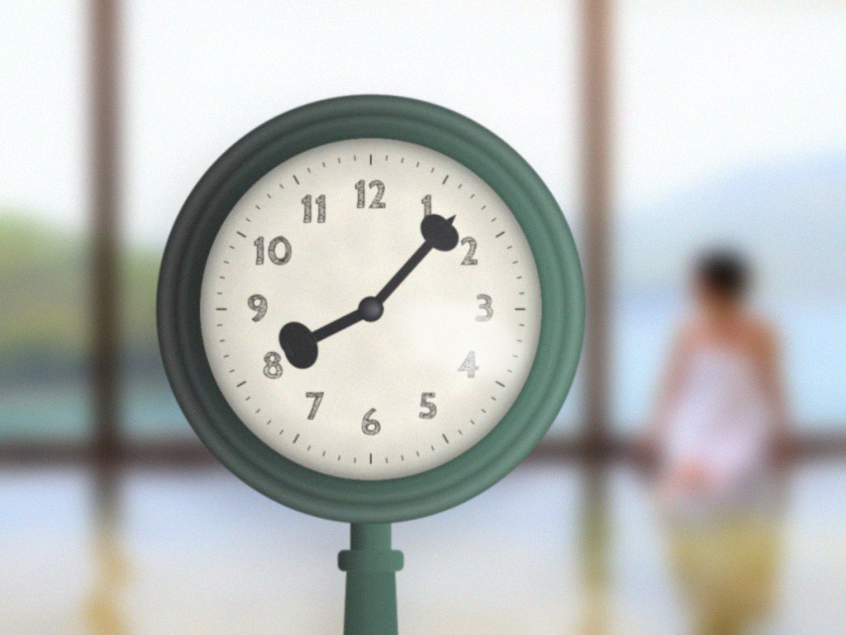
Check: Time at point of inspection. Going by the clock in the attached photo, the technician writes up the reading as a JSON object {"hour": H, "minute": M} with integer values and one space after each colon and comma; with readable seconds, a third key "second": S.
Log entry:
{"hour": 8, "minute": 7}
